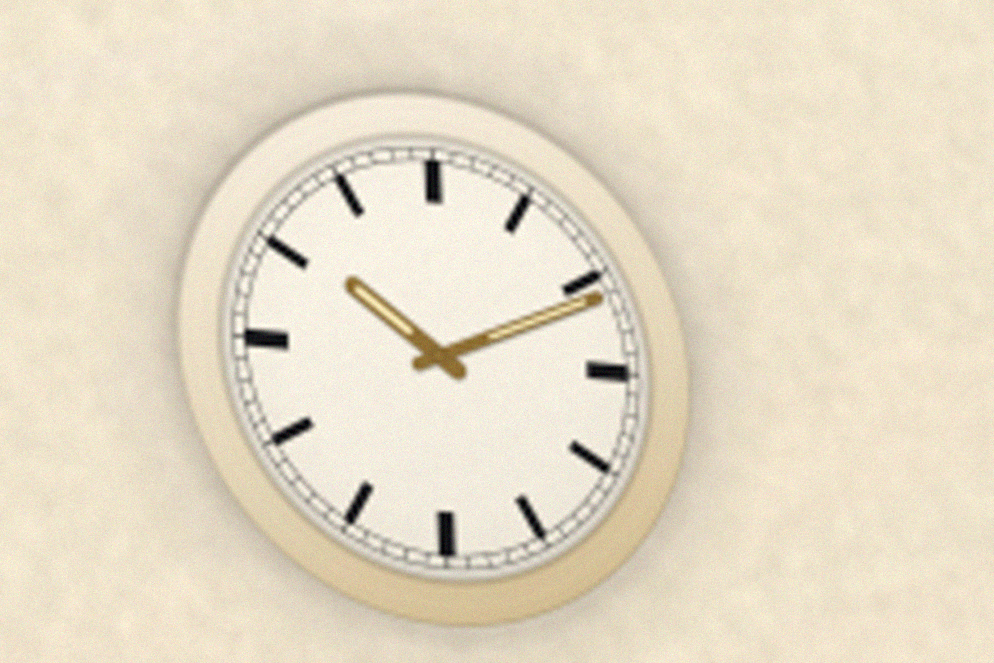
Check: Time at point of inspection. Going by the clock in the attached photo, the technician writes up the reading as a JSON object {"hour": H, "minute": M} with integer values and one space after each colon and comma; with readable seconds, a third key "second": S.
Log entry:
{"hour": 10, "minute": 11}
